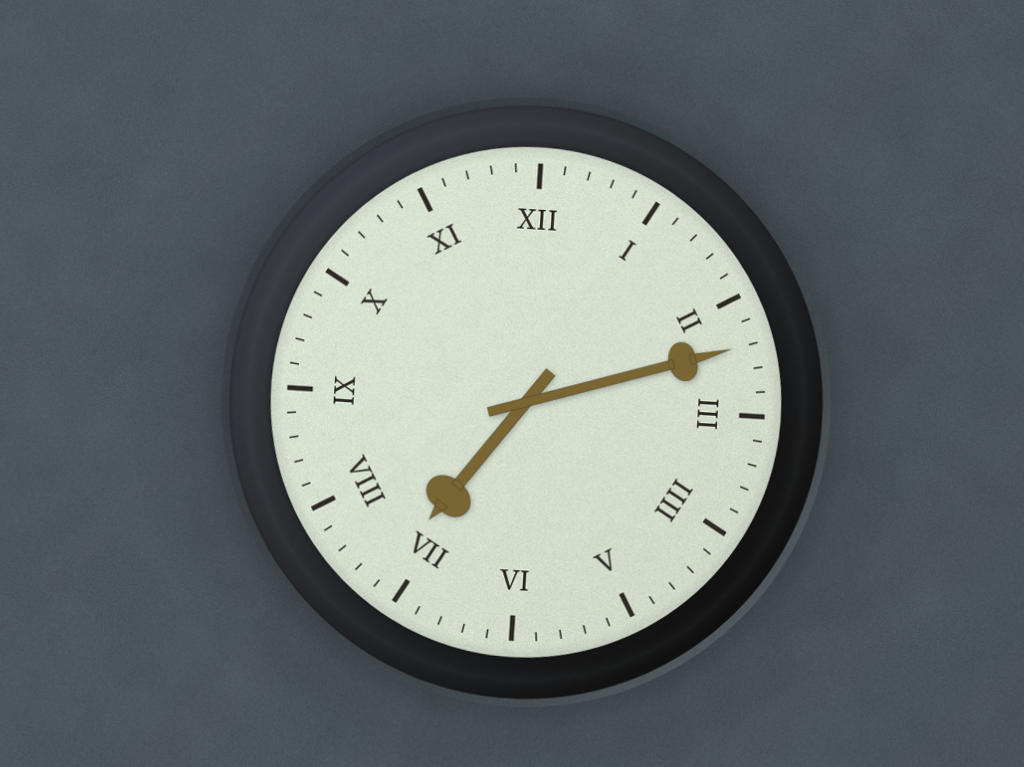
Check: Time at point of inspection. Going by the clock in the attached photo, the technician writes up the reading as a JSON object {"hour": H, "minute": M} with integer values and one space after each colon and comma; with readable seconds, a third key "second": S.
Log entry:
{"hour": 7, "minute": 12}
